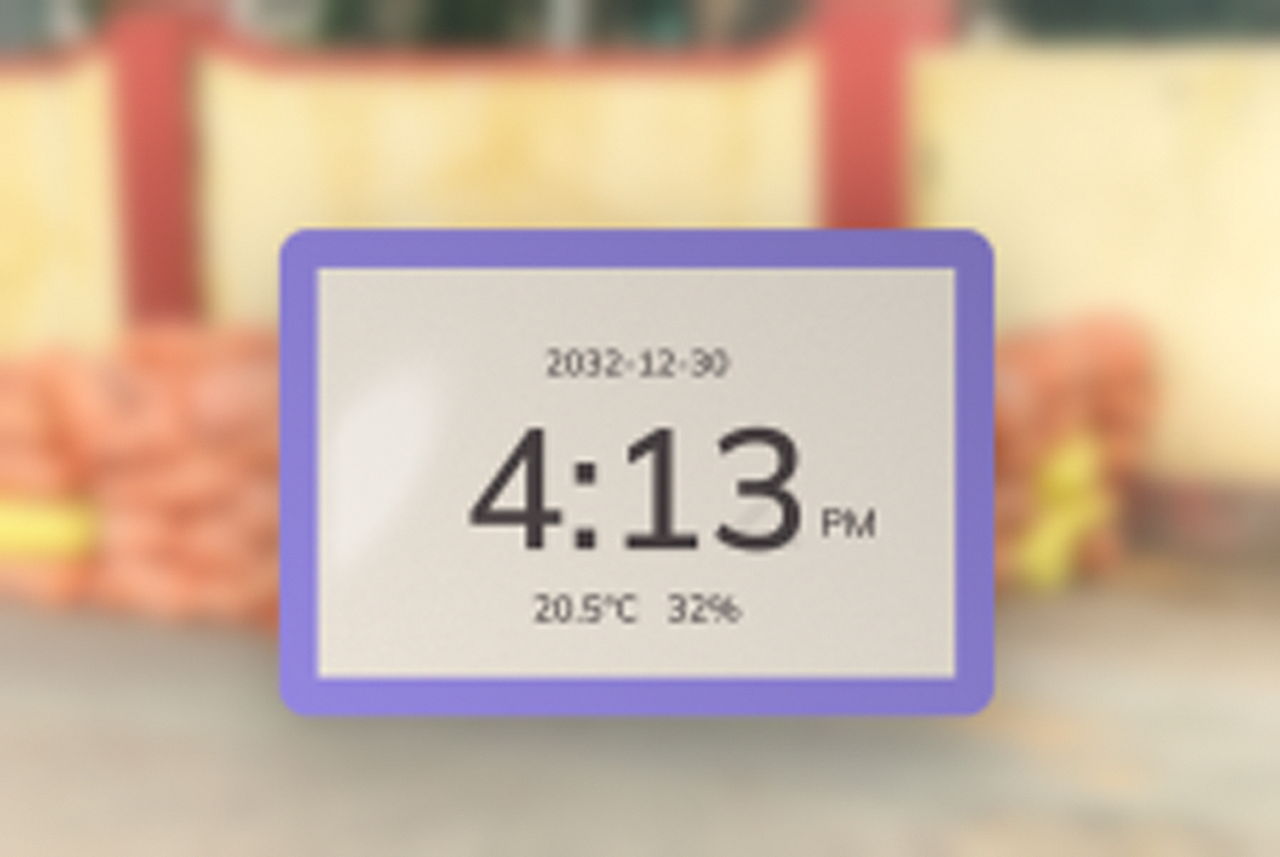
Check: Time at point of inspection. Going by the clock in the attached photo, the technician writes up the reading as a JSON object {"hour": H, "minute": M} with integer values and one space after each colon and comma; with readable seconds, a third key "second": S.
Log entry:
{"hour": 4, "minute": 13}
